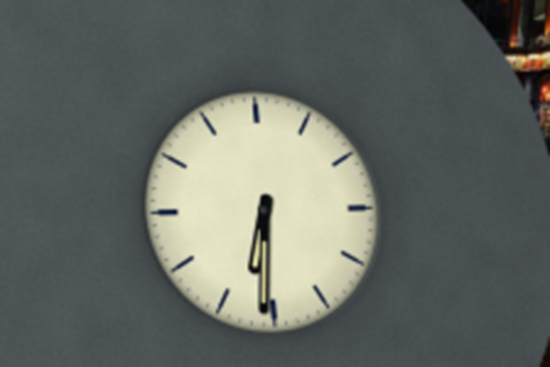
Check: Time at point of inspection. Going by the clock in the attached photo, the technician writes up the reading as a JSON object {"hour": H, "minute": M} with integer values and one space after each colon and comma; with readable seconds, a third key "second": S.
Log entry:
{"hour": 6, "minute": 31}
